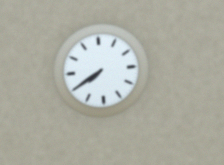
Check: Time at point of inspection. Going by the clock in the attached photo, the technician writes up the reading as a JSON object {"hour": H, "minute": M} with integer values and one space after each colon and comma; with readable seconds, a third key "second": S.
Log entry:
{"hour": 7, "minute": 40}
